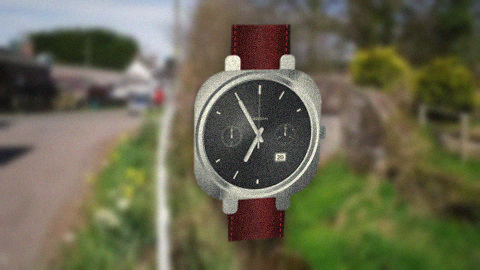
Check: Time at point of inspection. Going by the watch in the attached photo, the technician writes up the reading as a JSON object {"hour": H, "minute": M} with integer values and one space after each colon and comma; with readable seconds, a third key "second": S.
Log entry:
{"hour": 6, "minute": 55}
